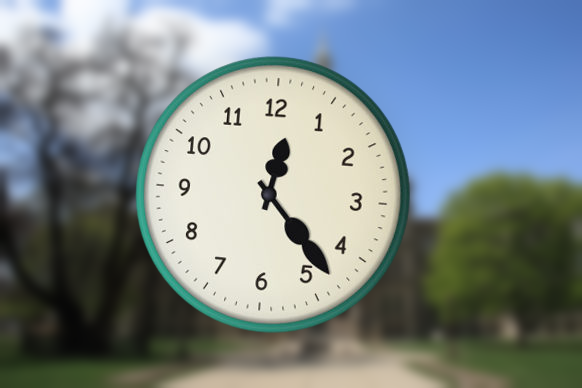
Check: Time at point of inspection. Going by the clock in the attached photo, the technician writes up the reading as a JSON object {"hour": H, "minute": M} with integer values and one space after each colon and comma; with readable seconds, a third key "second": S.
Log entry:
{"hour": 12, "minute": 23}
